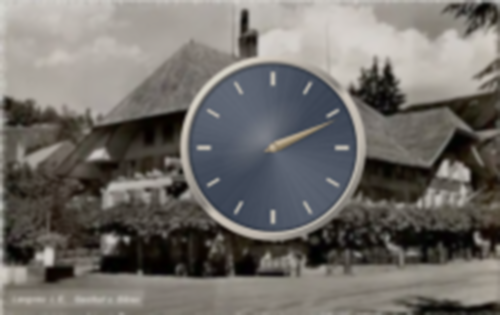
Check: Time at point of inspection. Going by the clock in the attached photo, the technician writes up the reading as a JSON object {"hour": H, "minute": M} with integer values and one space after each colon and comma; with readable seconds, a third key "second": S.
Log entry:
{"hour": 2, "minute": 11}
